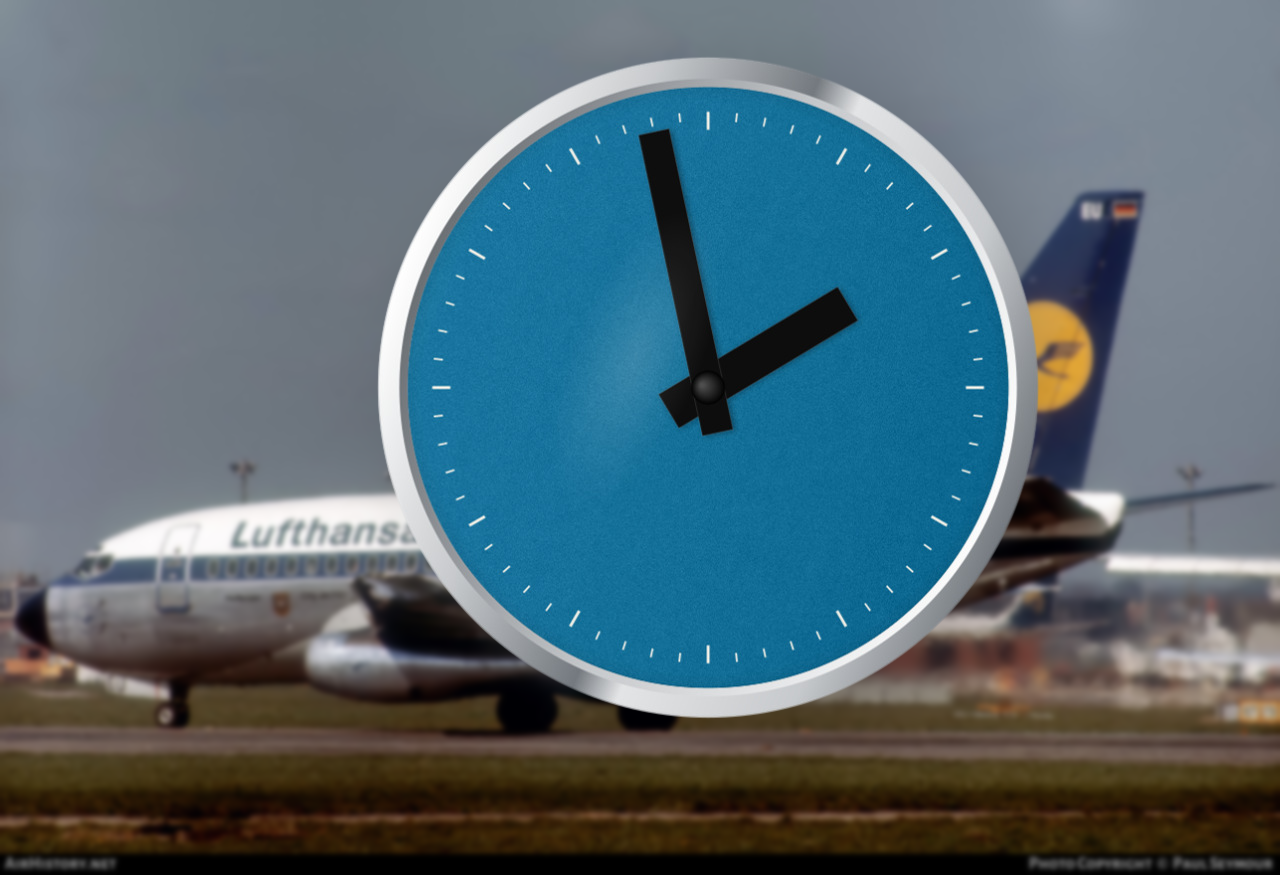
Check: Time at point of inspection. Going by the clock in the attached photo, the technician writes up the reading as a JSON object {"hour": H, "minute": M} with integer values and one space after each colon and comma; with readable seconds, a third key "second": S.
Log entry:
{"hour": 1, "minute": 58}
